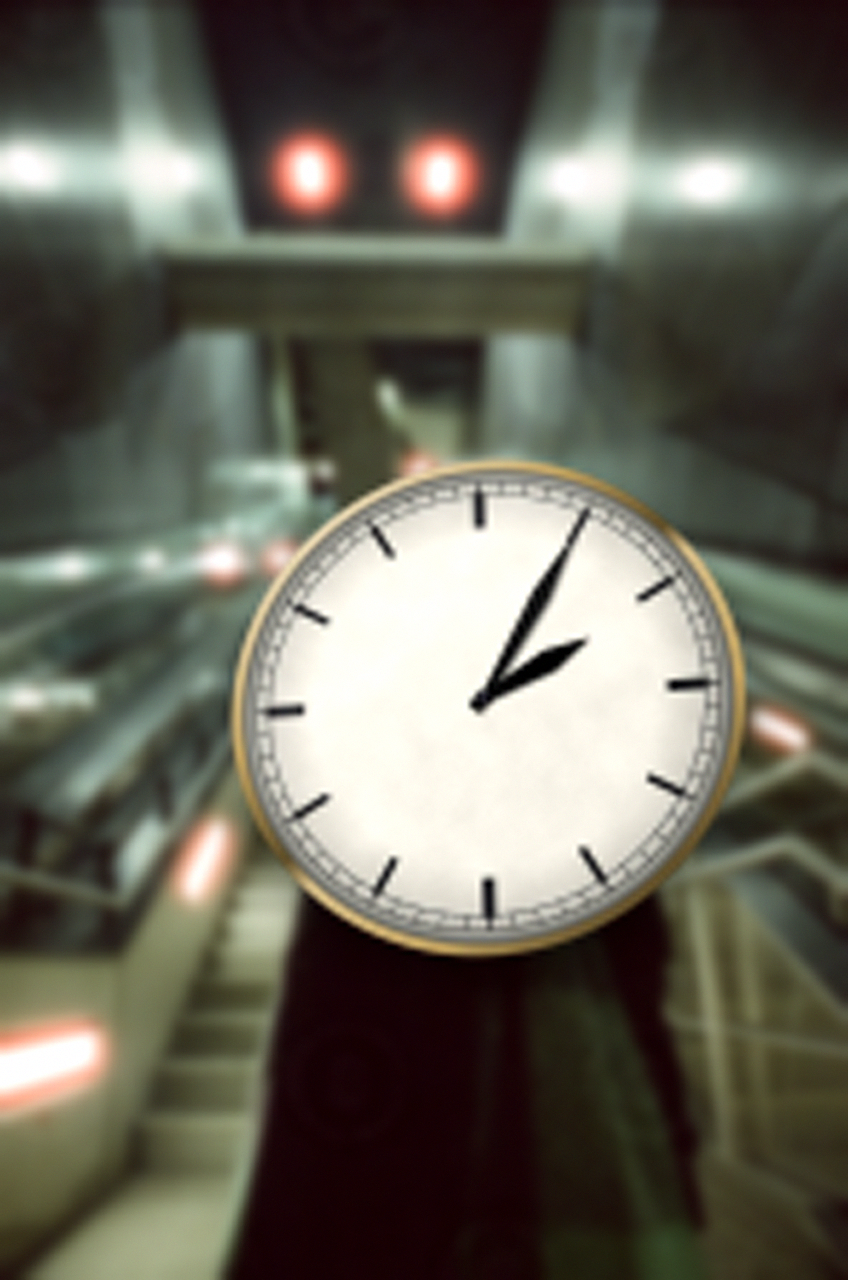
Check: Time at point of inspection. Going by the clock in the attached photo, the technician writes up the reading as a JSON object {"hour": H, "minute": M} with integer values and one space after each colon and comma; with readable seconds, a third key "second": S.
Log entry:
{"hour": 2, "minute": 5}
